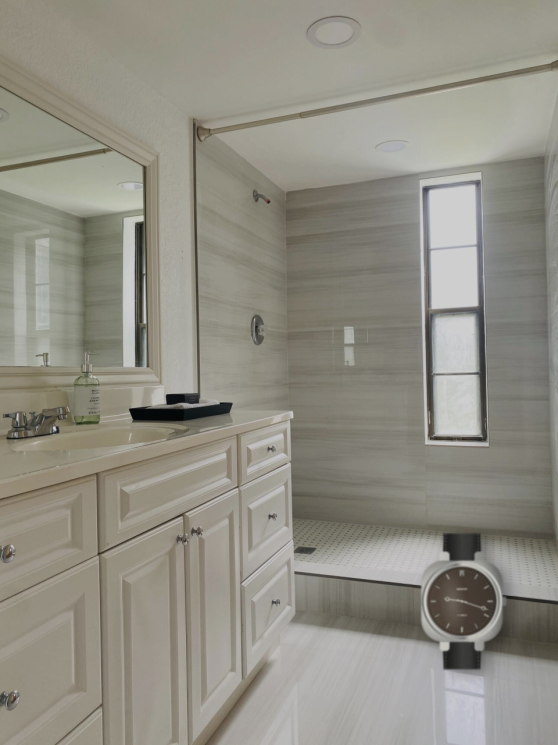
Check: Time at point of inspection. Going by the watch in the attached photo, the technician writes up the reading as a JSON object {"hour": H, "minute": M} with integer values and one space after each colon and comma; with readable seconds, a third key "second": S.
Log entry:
{"hour": 9, "minute": 18}
